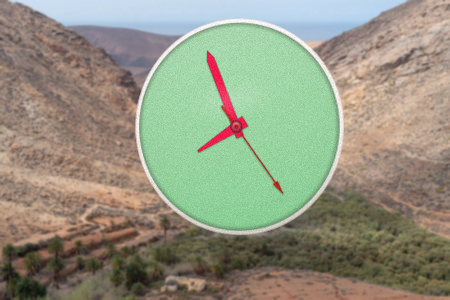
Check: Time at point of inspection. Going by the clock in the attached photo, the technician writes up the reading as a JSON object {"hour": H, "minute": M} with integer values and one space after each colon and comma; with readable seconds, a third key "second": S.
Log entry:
{"hour": 7, "minute": 56, "second": 24}
